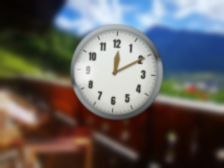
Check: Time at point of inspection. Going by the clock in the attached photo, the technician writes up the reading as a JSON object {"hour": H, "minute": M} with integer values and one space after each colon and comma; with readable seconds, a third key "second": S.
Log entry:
{"hour": 12, "minute": 10}
